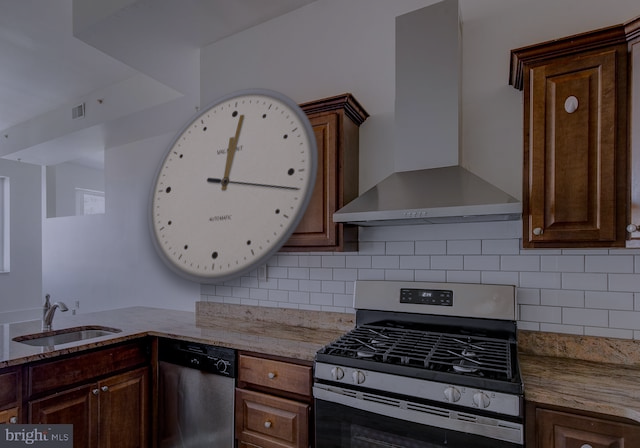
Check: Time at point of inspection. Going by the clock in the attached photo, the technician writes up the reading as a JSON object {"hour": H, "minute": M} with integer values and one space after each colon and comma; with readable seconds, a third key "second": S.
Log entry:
{"hour": 12, "minute": 1, "second": 17}
